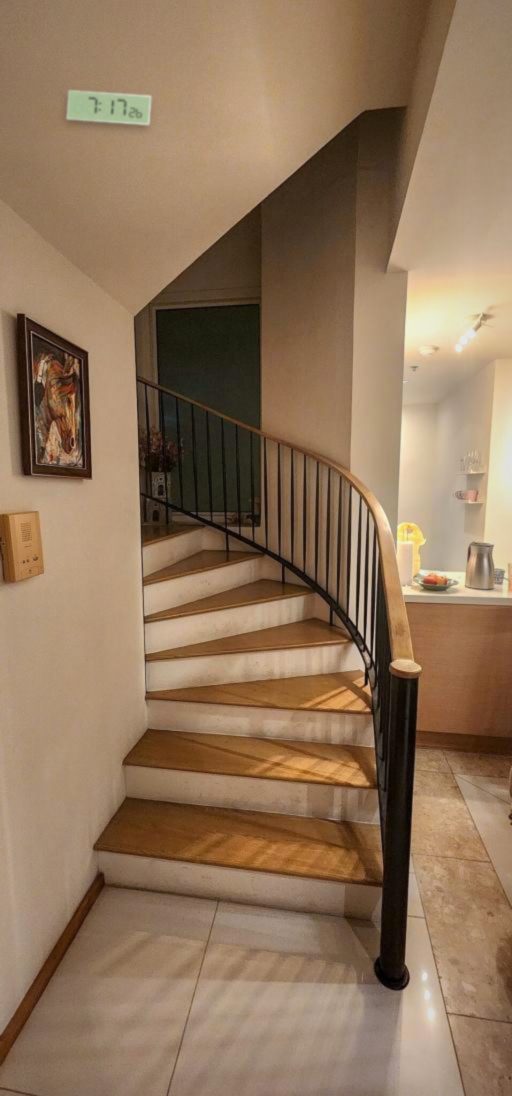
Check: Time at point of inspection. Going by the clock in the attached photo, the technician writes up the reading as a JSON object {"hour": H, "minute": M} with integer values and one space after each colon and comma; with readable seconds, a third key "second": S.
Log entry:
{"hour": 7, "minute": 17}
